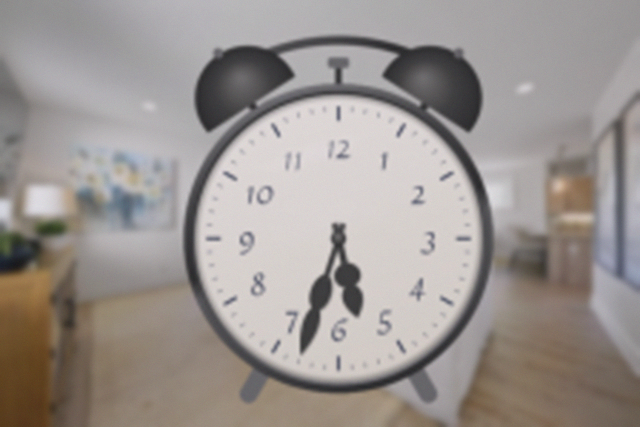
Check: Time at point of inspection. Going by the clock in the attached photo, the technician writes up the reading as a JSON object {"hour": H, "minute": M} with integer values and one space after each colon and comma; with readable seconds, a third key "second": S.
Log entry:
{"hour": 5, "minute": 33}
